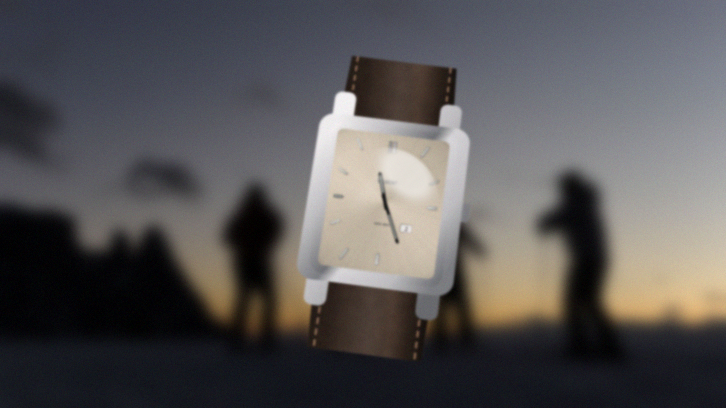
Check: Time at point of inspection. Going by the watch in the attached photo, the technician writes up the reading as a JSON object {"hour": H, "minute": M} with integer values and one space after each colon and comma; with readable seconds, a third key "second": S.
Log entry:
{"hour": 11, "minute": 26}
